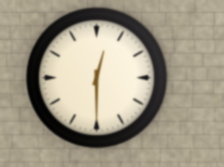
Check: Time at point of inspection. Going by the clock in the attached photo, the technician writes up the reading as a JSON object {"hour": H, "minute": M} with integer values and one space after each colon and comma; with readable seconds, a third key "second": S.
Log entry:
{"hour": 12, "minute": 30}
